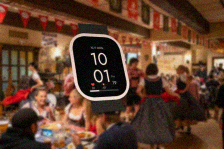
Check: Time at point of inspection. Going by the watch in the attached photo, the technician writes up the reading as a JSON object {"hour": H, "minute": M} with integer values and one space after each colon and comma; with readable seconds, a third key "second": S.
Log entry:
{"hour": 10, "minute": 1}
